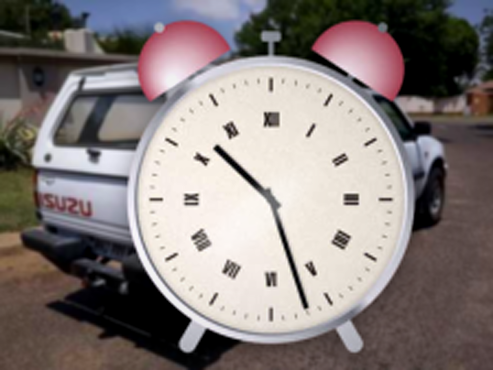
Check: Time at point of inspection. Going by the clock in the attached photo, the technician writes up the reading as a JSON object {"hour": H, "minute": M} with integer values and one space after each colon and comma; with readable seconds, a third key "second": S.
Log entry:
{"hour": 10, "minute": 27}
